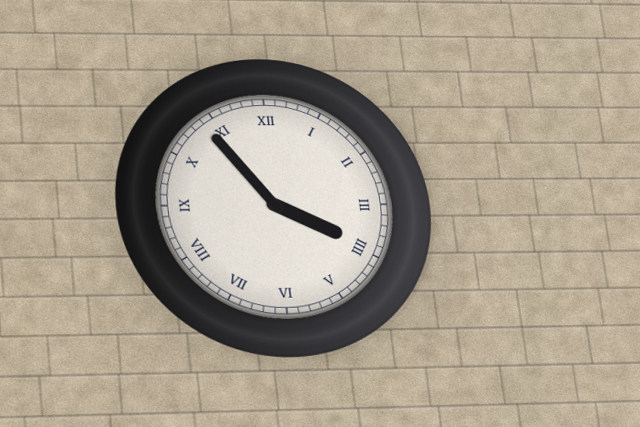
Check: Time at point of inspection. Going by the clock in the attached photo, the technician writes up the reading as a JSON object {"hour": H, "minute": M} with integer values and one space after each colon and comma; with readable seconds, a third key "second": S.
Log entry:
{"hour": 3, "minute": 54}
